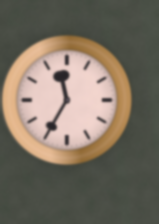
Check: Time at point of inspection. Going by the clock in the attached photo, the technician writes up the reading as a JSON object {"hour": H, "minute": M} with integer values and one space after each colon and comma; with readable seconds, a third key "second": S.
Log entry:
{"hour": 11, "minute": 35}
